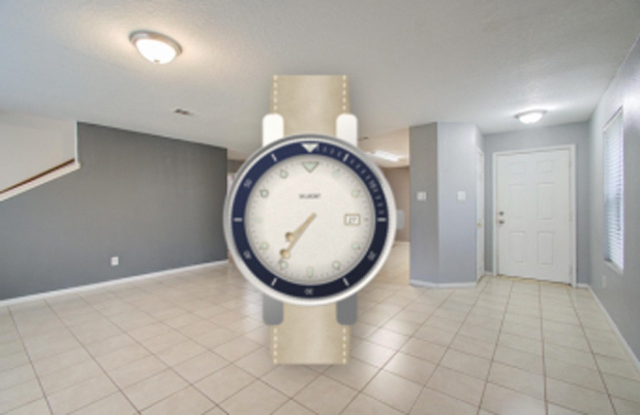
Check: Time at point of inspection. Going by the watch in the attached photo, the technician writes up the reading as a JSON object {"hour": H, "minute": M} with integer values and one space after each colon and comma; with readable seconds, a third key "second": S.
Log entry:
{"hour": 7, "minute": 36}
